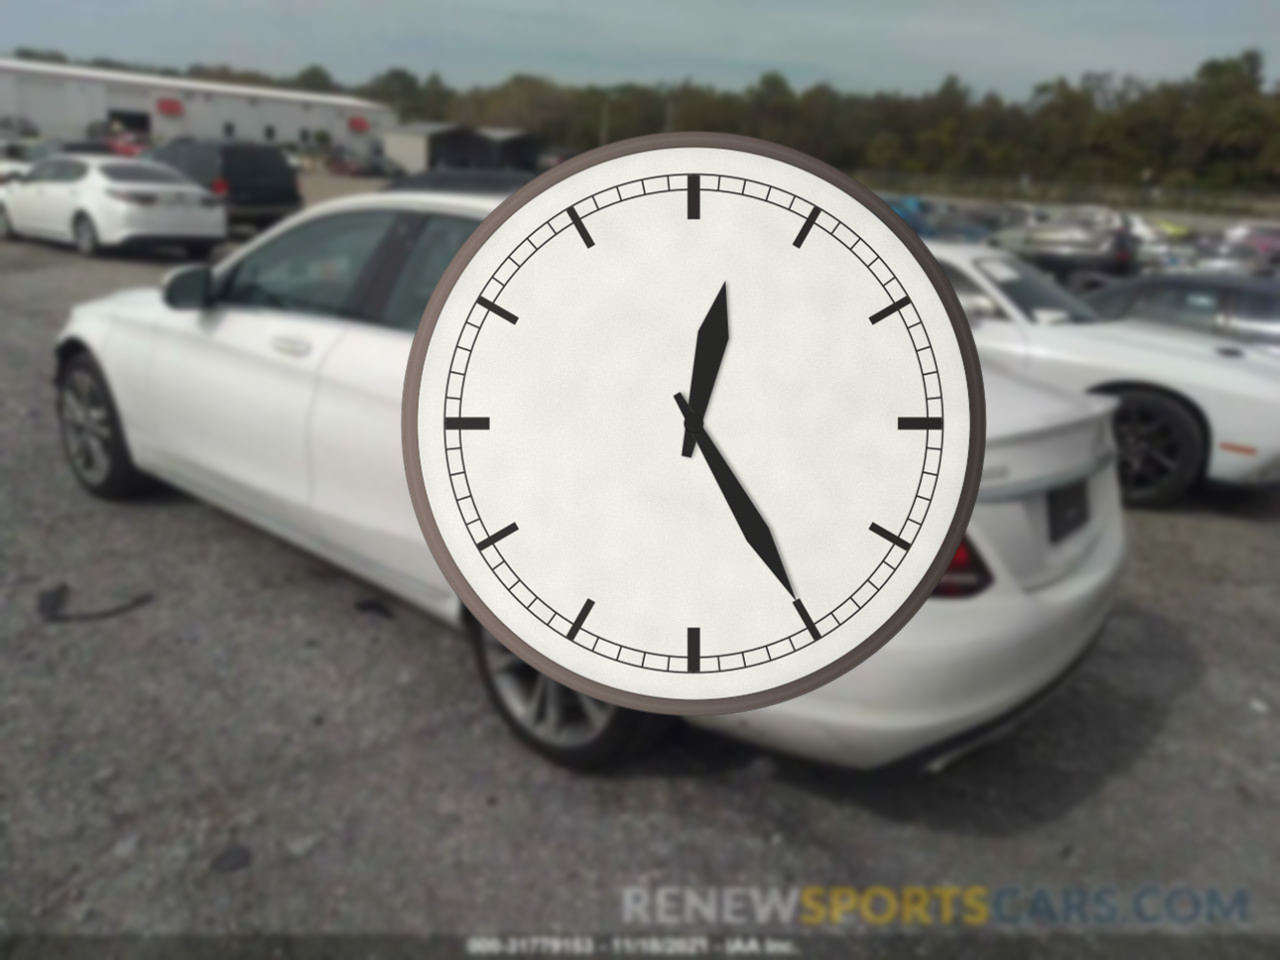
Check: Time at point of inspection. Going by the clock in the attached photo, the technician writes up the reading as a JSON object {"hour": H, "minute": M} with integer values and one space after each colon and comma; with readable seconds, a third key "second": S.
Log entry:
{"hour": 12, "minute": 25}
